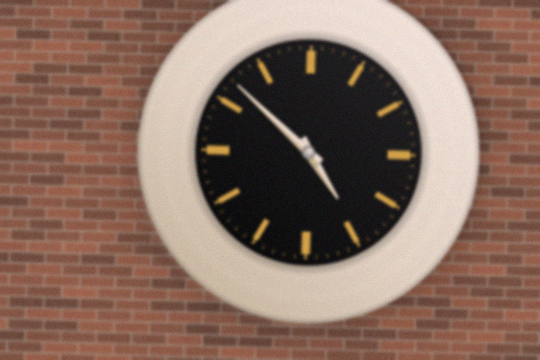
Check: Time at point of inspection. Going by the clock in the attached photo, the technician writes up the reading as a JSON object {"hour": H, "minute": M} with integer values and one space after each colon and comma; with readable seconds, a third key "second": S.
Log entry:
{"hour": 4, "minute": 52}
